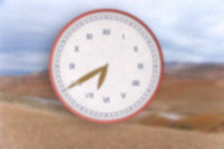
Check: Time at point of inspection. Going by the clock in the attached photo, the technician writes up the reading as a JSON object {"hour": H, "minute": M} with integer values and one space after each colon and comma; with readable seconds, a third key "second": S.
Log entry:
{"hour": 6, "minute": 40}
